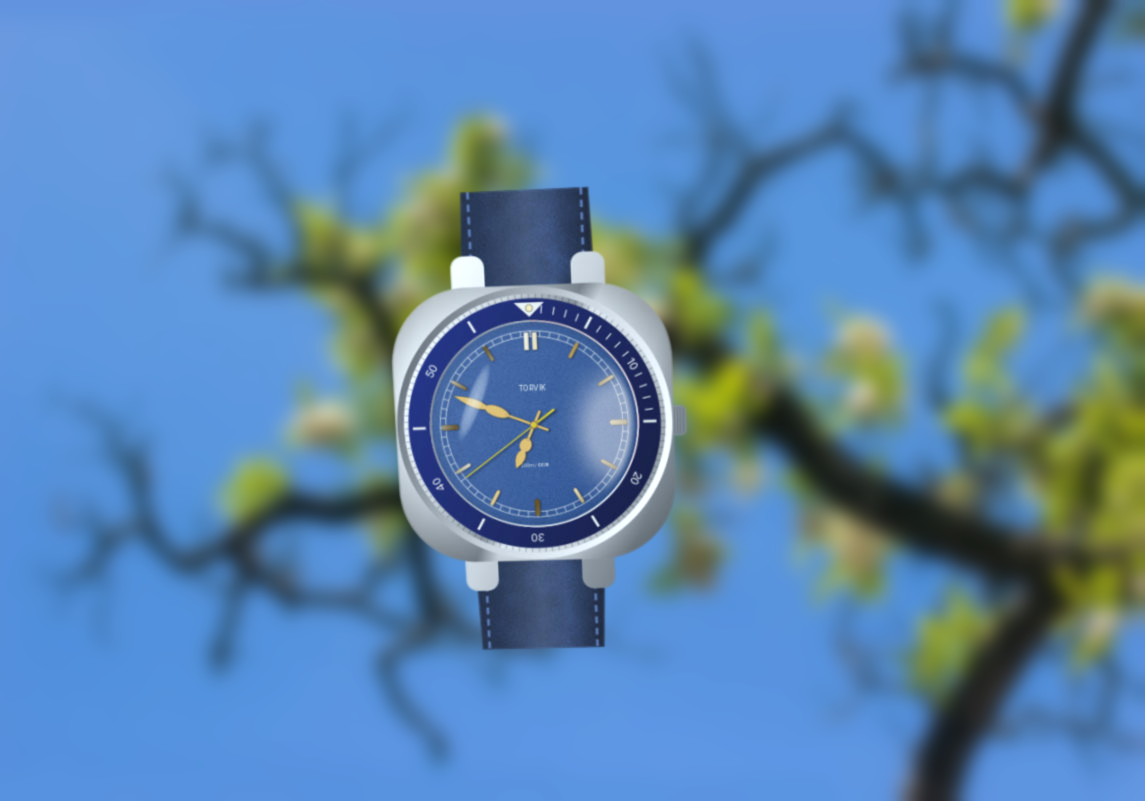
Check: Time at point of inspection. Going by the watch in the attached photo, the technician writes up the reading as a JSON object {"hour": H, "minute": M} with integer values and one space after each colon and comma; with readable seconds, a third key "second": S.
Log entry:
{"hour": 6, "minute": 48, "second": 39}
